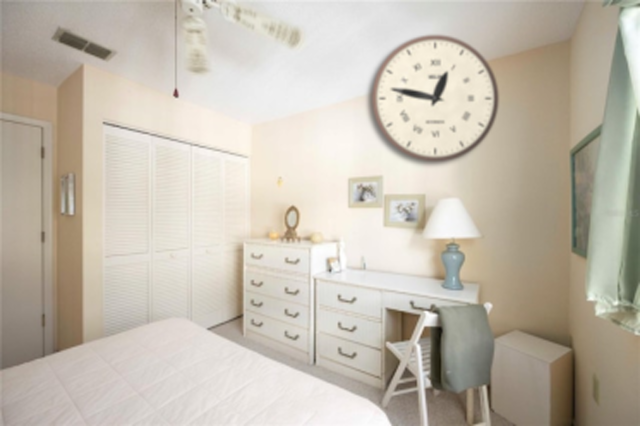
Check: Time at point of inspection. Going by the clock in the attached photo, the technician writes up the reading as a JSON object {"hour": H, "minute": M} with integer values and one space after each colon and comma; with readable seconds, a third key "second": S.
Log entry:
{"hour": 12, "minute": 47}
